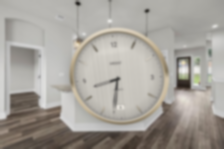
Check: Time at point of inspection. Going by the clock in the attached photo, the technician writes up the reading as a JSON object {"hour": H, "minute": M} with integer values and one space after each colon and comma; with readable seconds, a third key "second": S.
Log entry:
{"hour": 8, "minute": 32}
